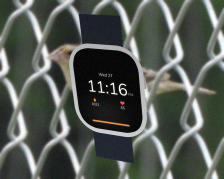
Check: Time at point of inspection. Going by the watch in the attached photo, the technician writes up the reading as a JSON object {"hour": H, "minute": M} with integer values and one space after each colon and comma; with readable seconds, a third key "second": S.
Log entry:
{"hour": 11, "minute": 16}
